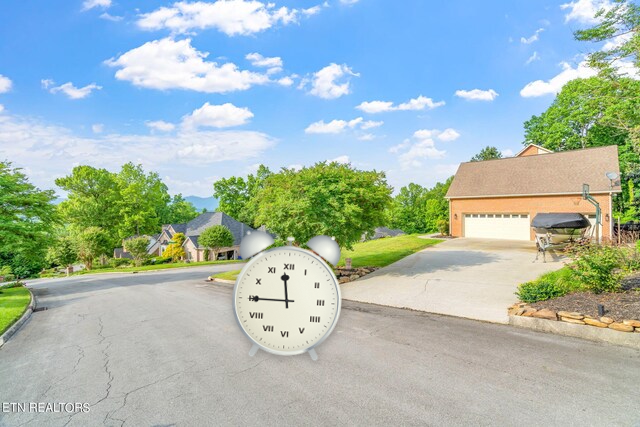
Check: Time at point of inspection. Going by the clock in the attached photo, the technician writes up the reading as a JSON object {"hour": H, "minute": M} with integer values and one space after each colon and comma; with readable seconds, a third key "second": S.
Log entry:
{"hour": 11, "minute": 45}
